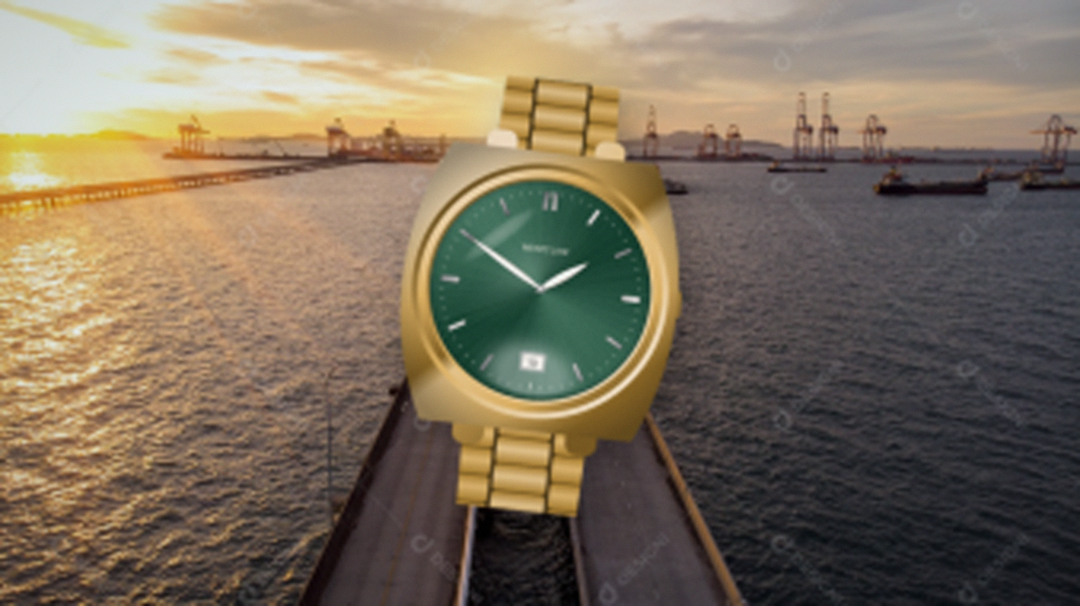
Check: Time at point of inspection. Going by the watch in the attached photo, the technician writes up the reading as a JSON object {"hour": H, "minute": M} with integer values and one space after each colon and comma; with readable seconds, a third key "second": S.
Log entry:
{"hour": 1, "minute": 50}
